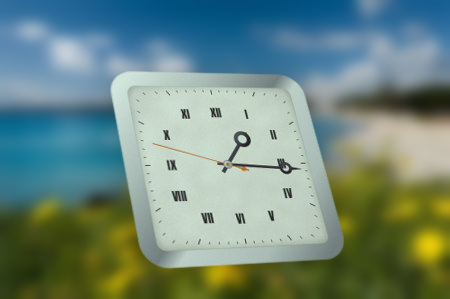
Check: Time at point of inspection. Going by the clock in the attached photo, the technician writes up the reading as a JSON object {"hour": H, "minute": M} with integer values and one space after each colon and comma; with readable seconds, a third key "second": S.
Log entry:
{"hour": 1, "minute": 15, "second": 48}
